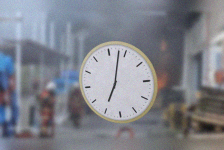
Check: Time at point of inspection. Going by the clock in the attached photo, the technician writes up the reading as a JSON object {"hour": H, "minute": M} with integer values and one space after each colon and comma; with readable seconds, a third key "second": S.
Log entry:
{"hour": 7, "minute": 3}
